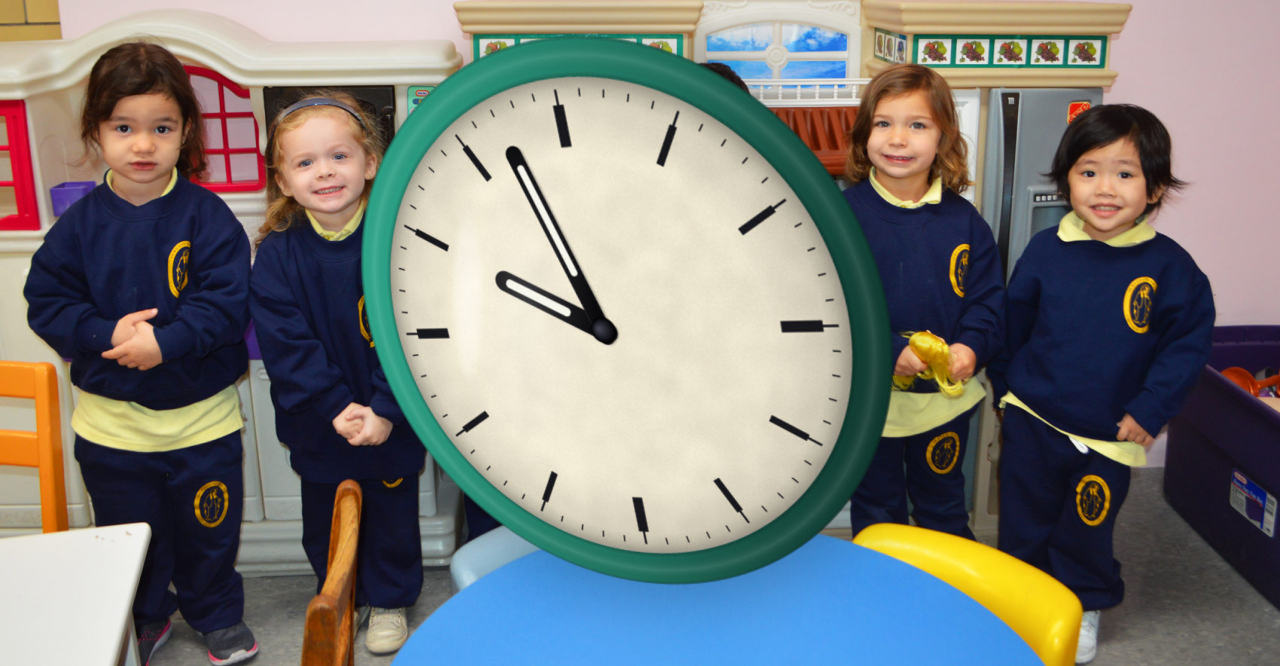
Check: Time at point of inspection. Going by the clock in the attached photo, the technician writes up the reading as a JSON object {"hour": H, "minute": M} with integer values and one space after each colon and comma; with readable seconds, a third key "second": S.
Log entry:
{"hour": 9, "minute": 57}
